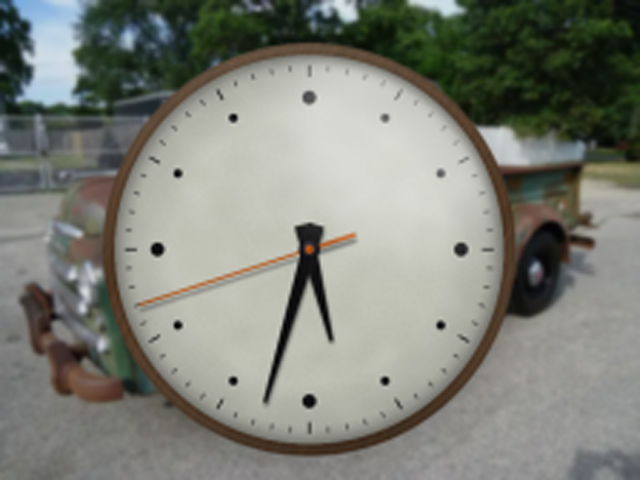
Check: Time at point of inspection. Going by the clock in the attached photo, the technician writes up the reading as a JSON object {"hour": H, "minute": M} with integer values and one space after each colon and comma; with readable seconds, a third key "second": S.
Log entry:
{"hour": 5, "minute": 32, "second": 42}
